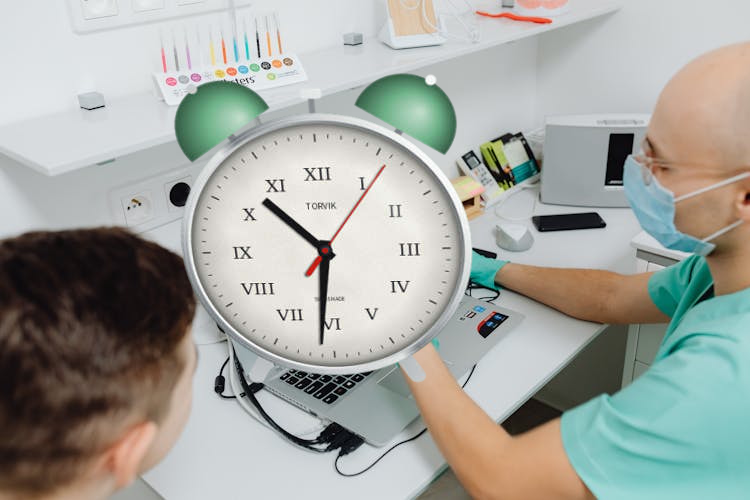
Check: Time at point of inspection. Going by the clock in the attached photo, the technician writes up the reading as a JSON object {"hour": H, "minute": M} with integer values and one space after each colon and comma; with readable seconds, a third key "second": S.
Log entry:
{"hour": 10, "minute": 31, "second": 6}
